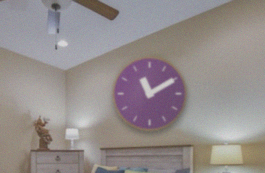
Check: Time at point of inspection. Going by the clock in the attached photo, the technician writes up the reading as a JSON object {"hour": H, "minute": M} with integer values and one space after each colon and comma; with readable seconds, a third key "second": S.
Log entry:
{"hour": 11, "minute": 10}
